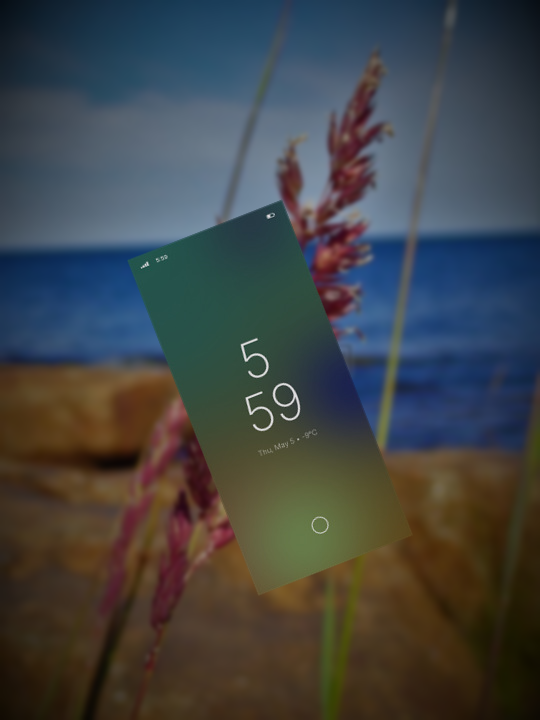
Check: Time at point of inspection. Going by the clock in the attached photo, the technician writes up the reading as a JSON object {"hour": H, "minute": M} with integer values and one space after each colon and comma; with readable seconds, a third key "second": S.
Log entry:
{"hour": 5, "minute": 59}
